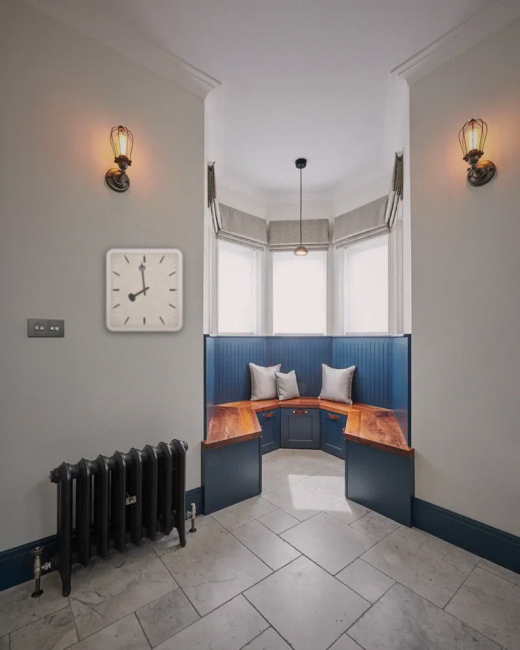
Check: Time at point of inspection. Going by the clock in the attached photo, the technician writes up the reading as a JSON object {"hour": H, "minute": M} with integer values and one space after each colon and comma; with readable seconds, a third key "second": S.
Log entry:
{"hour": 7, "minute": 59}
